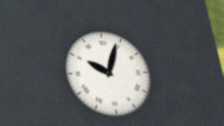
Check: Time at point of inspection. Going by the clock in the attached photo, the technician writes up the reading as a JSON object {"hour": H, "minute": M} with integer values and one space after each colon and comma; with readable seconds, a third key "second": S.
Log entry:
{"hour": 10, "minute": 4}
